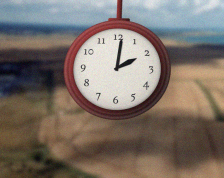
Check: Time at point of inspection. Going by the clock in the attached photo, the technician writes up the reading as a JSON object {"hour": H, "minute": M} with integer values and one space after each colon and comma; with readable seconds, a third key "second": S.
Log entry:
{"hour": 2, "minute": 1}
